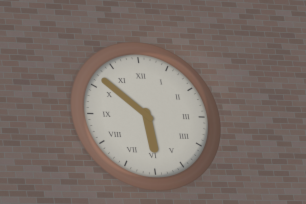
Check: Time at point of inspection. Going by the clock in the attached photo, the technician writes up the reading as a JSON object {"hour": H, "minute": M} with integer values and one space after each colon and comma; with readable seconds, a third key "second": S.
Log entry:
{"hour": 5, "minute": 52}
